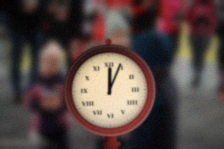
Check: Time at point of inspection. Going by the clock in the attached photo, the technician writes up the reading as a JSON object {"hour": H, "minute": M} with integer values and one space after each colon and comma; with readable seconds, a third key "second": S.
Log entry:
{"hour": 12, "minute": 4}
